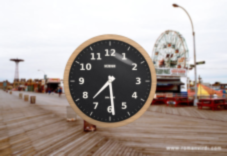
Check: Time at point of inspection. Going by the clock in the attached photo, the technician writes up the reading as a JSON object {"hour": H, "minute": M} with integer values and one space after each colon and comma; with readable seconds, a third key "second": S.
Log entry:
{"hour": 7, "minute": 29}
